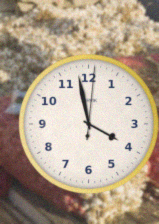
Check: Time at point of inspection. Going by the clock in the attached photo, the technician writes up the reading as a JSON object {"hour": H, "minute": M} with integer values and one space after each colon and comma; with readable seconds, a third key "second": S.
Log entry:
{"hour": 3, "minute": 58, "second": 1}
